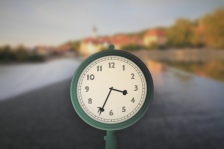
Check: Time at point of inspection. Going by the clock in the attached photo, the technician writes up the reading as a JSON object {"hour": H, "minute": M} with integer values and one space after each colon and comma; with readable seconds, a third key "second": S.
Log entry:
{"hour": 3, "minute": 34}
